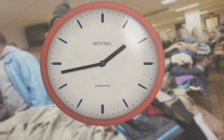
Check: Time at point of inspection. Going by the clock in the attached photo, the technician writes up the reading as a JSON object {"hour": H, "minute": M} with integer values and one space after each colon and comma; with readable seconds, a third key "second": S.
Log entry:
{"hour": 1, "minute": 43}
